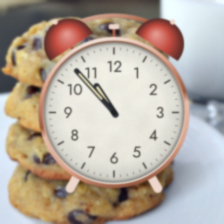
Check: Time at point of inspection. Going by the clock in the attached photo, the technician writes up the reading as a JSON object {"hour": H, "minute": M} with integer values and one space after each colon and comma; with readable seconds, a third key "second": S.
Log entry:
{"hour": 10, "minute": 53}
